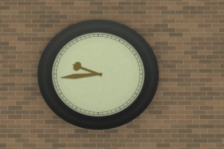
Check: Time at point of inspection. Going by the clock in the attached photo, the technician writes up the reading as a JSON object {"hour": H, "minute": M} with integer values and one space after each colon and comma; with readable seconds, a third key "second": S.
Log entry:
{"hour": 9, "minute": 44}
